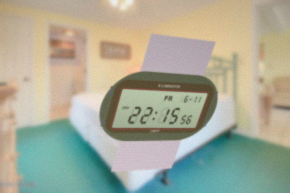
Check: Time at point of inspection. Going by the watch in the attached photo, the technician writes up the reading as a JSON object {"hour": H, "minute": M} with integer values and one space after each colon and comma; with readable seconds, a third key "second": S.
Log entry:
{"hour": 22, "minute": 15, "second": 56}
